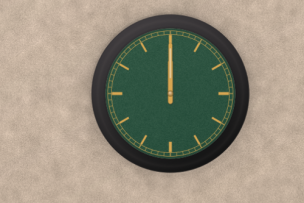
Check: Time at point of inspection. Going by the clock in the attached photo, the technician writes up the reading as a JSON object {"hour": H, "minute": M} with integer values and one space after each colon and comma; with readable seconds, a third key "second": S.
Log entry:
{"hour": 12, "minute": 0}
